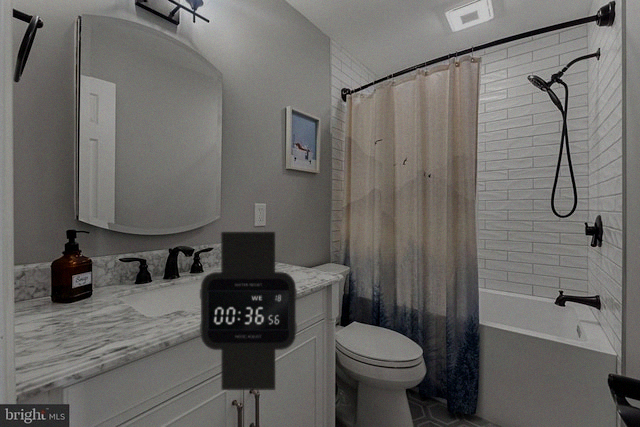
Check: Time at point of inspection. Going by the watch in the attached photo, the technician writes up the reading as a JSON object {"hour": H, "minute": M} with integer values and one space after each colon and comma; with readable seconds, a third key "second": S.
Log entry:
{"hour": 0, "minute": 36, "second": 56}
